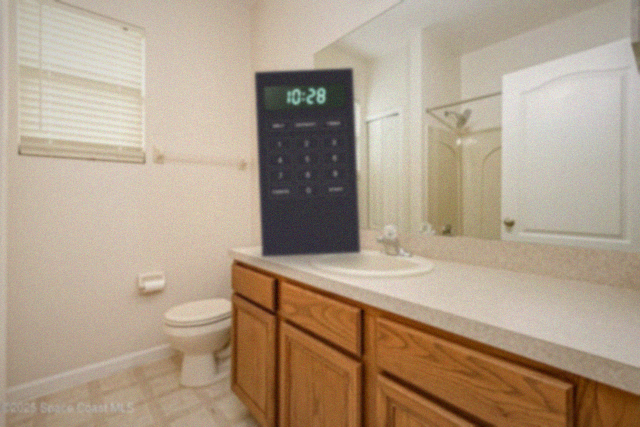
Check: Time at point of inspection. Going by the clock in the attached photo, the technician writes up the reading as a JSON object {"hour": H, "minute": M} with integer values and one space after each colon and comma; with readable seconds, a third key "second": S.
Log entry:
{"hour": 10, "minute": 28}
